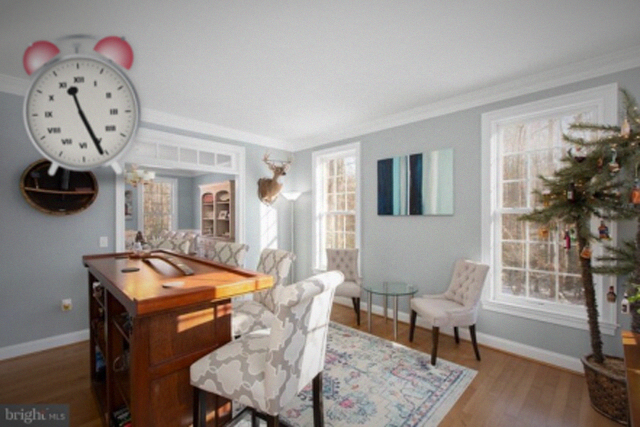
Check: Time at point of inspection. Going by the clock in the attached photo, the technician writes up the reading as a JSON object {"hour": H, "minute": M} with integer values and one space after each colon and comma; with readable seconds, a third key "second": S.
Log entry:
{"hour": 11, "minute": 26}
